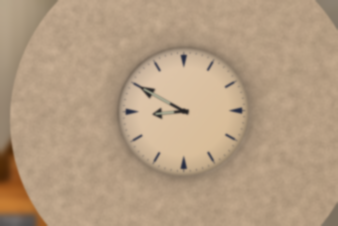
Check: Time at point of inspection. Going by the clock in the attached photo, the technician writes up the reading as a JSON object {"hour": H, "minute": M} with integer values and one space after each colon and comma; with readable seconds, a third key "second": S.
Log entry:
{"hour": 8, "minute": 50}
